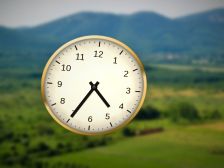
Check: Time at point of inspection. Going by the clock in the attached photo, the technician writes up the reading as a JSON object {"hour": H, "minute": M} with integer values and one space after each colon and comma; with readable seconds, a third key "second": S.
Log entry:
{"hour": 4, "minute": 35}
